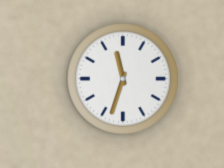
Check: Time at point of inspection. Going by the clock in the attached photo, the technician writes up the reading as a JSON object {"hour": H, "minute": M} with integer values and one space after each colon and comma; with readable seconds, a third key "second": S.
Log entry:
{"hour": 11, "minute": 33}
